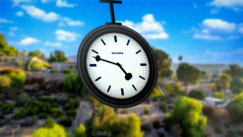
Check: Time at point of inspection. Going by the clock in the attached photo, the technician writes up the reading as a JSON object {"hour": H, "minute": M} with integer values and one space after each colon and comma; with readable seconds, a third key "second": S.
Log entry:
{"hour": 4, "minute": 48}
